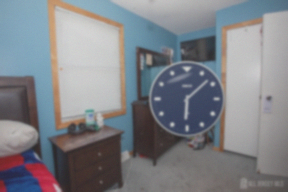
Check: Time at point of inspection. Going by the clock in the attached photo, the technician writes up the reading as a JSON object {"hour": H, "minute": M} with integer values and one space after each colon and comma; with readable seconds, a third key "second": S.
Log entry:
{"hour": 6, "minute": 8}
